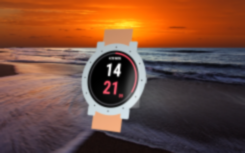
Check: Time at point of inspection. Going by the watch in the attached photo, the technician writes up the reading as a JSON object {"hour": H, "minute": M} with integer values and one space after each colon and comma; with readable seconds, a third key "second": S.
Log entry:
{"hour": 14, "minute": 21}
